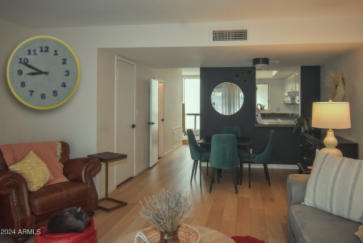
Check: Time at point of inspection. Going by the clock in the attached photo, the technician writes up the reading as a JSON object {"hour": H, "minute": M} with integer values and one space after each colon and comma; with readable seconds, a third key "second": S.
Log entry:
{"hour": 8, "minute": 49}
